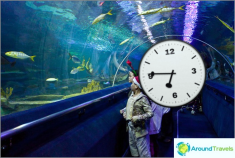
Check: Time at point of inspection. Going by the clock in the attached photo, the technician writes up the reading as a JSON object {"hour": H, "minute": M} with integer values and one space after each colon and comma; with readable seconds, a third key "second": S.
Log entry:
{"hour": 6, "minute": 46}
